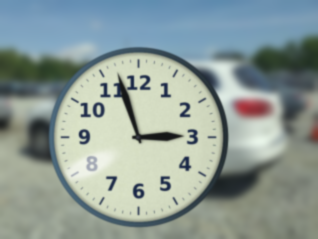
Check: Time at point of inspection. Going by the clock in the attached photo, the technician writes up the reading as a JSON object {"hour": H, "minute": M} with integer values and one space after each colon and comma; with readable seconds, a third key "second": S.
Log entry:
{"hour": 2, "minute": 57}
